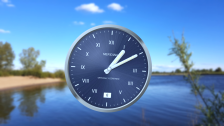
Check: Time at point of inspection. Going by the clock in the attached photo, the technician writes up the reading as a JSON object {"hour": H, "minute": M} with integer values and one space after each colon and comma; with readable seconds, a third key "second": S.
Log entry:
{"hour": 1, "minute": 10}
